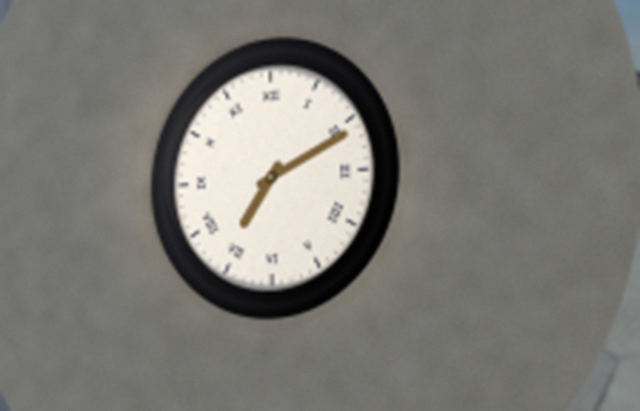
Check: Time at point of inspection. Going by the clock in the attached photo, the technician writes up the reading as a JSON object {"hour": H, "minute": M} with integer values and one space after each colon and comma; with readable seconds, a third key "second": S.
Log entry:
{"hour": 7, "minute": 11}
